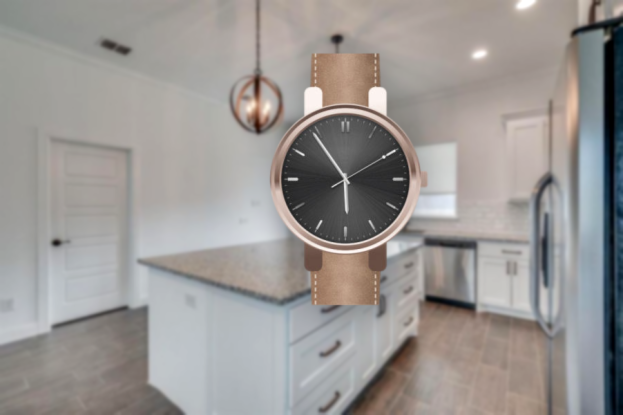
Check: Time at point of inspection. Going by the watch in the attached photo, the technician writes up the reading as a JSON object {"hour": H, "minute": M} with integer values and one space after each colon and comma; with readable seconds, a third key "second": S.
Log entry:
{"hour": 5, "minute": 54, "second": 10}
